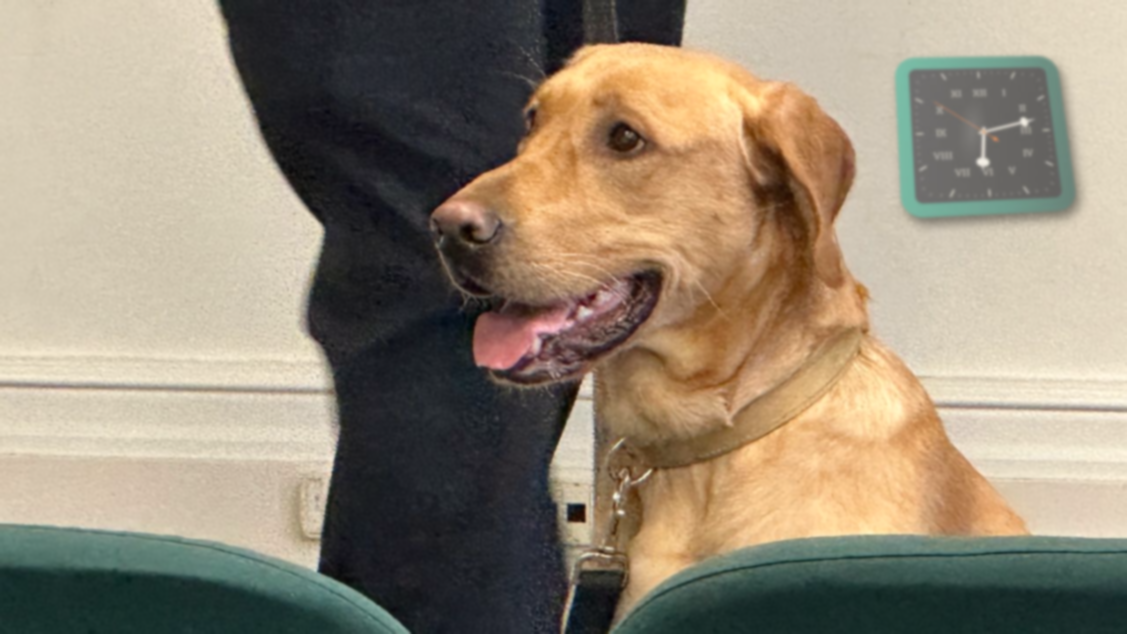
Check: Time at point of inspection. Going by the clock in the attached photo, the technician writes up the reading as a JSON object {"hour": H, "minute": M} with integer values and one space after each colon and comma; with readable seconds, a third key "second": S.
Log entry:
{"hour": 6, "minute": 12, "second": 51}
